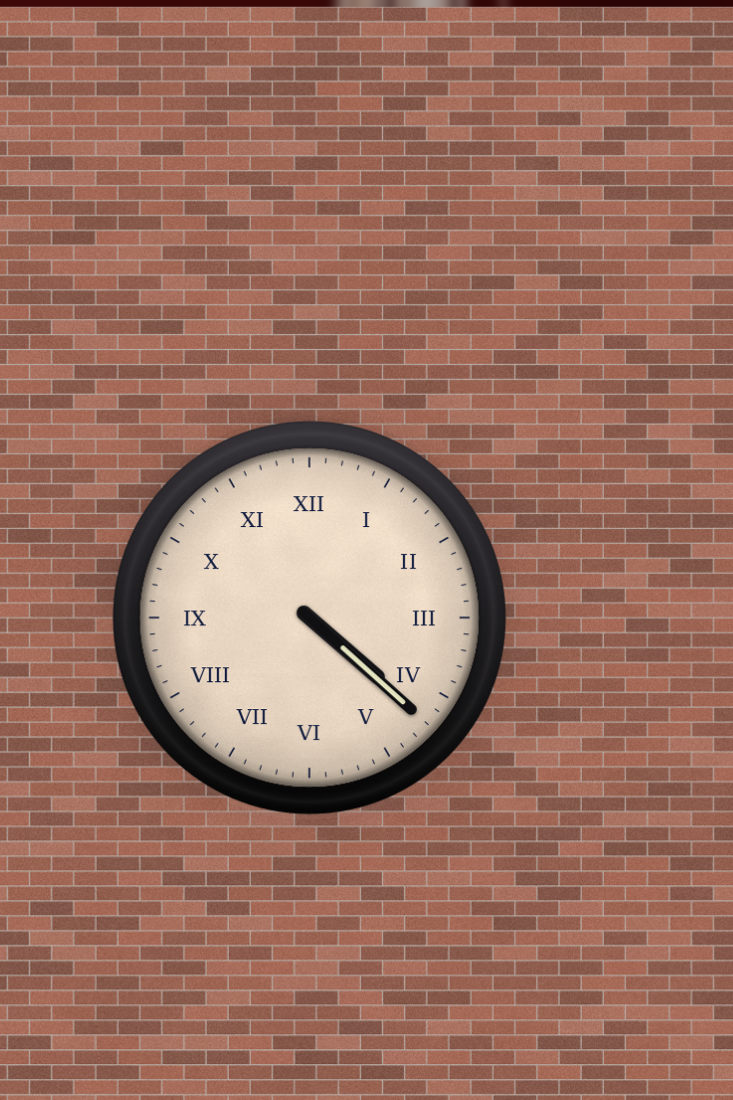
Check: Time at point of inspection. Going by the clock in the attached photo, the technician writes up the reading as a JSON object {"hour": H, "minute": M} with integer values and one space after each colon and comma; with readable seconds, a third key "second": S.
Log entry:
{"hour": 4, "minute": 22}
